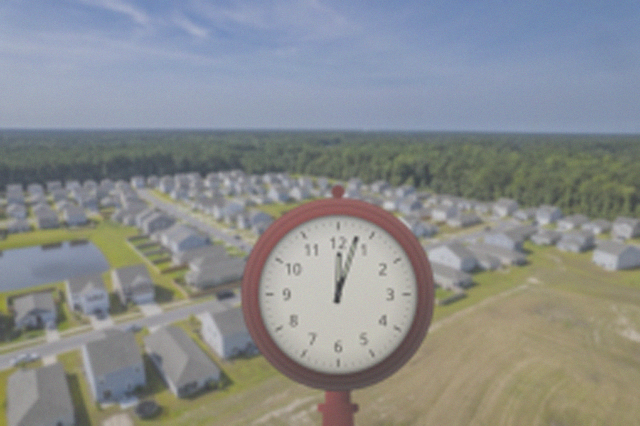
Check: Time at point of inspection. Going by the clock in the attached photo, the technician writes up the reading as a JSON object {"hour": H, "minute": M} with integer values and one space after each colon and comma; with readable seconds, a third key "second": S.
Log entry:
{"hour": 12, "minute": 3}
